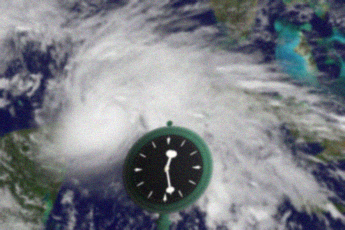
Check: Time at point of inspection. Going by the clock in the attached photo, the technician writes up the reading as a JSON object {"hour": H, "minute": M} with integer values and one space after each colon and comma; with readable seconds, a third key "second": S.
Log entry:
{"hour": 12, "minute": 28}
